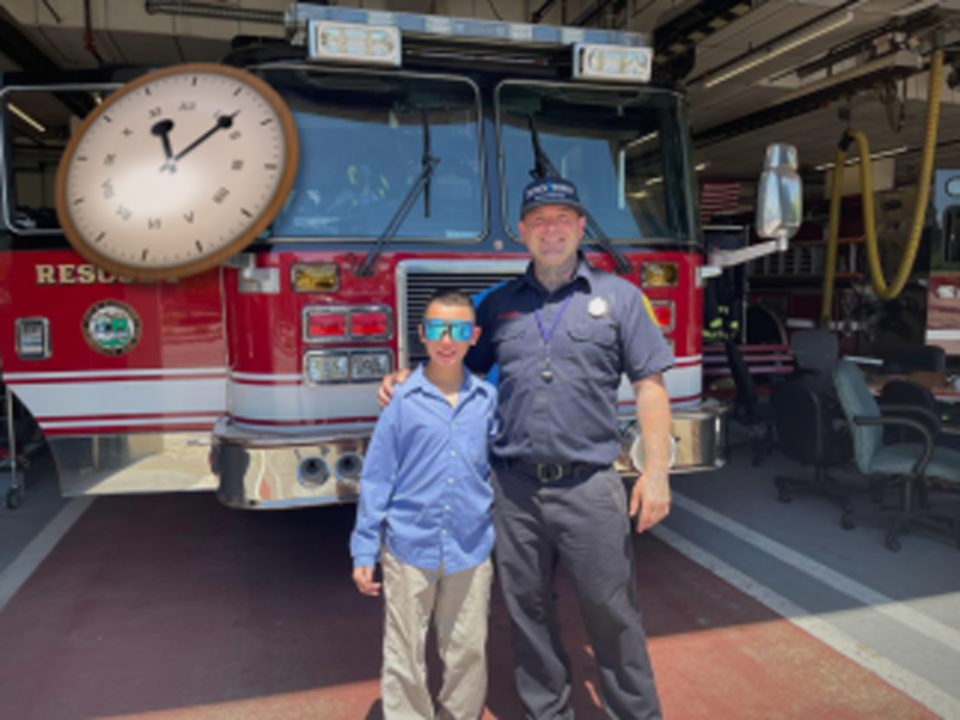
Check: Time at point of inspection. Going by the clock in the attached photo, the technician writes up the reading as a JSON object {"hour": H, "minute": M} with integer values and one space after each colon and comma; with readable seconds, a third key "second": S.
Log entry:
{"hour": 11, "minute": 7}
